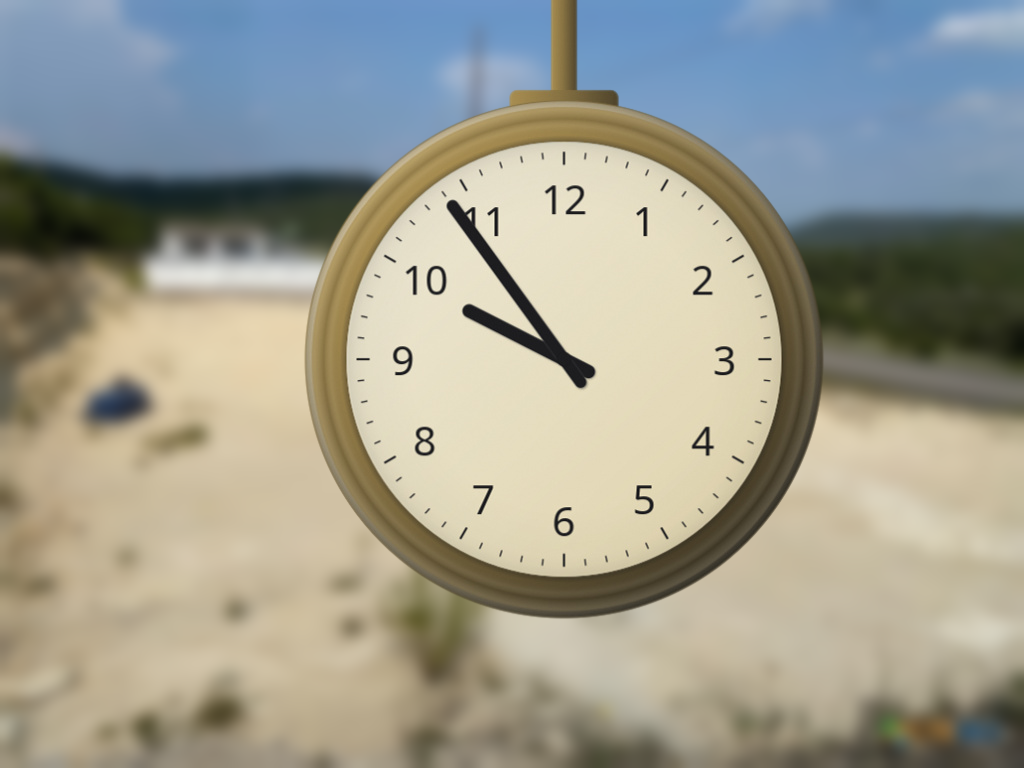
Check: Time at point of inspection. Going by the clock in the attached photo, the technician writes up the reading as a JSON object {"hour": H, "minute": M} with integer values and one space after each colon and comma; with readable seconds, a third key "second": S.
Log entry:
{"hour": 9, "minute": 54}
